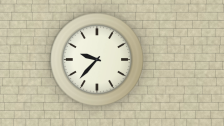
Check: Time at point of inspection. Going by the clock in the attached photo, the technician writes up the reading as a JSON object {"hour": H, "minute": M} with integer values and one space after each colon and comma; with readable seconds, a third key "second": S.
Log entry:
{"hour": 9, "minute": 37}
